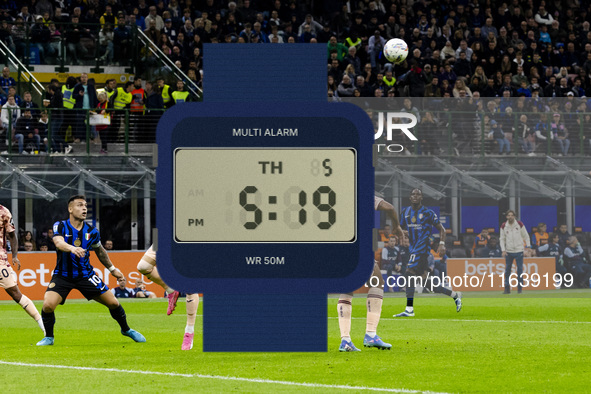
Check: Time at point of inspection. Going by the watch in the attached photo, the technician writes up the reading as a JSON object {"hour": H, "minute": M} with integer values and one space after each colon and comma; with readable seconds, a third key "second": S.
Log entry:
{"hour": 5, "minute": 19}
